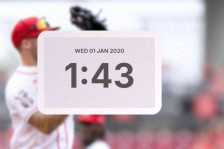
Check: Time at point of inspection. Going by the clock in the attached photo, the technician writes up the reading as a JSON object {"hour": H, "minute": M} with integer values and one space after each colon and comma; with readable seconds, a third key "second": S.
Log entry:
{"hour": 1, "minute": 43}
